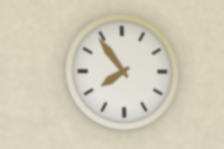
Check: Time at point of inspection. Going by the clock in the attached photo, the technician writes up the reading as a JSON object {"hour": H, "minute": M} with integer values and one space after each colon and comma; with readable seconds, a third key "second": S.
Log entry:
{"hour": 7, "minute": 54}
